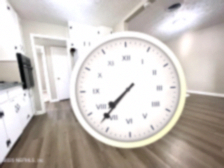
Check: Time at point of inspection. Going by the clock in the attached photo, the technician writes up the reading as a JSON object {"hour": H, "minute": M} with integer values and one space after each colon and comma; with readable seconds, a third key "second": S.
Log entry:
{"hour": 7, "minute": 37}
